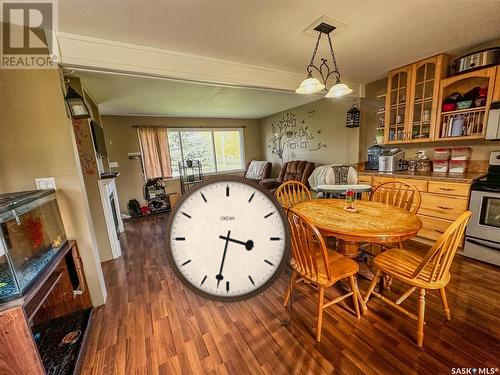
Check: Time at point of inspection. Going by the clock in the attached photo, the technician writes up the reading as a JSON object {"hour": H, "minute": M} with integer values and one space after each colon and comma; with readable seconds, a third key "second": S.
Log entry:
{"hour": 3, "minute": 32}
